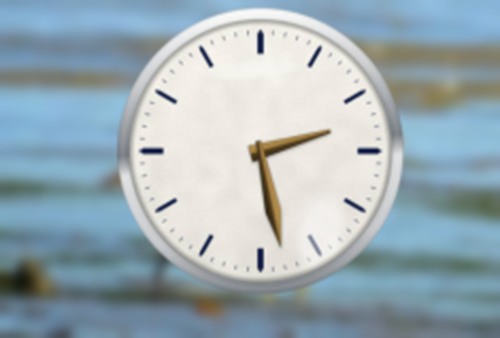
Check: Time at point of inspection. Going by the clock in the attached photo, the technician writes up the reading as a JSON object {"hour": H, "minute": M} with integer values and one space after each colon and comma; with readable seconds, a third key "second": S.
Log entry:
{"hour": 2, "minute": 28}
